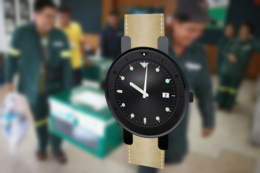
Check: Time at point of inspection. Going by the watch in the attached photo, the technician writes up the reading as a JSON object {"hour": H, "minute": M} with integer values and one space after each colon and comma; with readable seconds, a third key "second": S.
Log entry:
{"hour": 10, "minute": 1}
